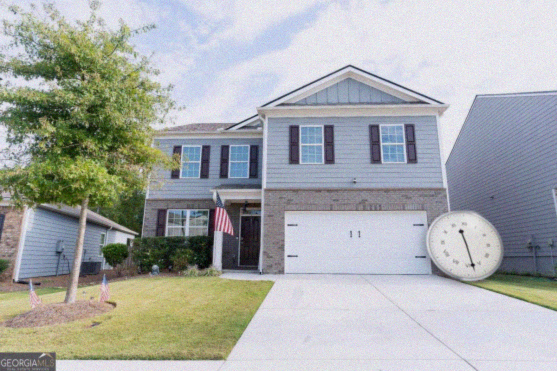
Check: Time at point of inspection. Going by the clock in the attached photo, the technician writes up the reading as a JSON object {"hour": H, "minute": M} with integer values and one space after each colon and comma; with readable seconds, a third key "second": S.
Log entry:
{"hour": 11, "minute": 28}
